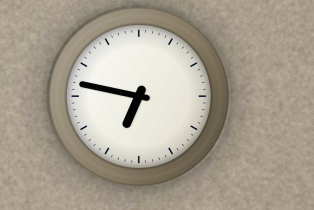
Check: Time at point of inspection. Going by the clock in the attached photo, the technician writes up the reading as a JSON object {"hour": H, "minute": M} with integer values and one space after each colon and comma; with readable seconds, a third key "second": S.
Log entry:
{"hour": 6, "minute": 47}
